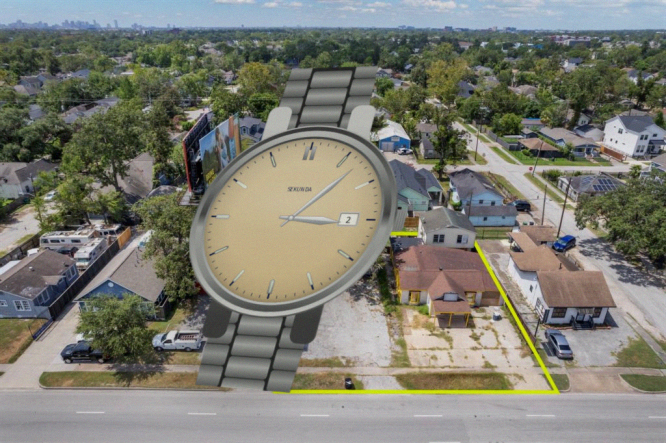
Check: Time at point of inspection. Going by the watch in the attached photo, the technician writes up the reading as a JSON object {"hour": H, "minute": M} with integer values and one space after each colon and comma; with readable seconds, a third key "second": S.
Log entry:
{"hour": 3, "minute": 7}
